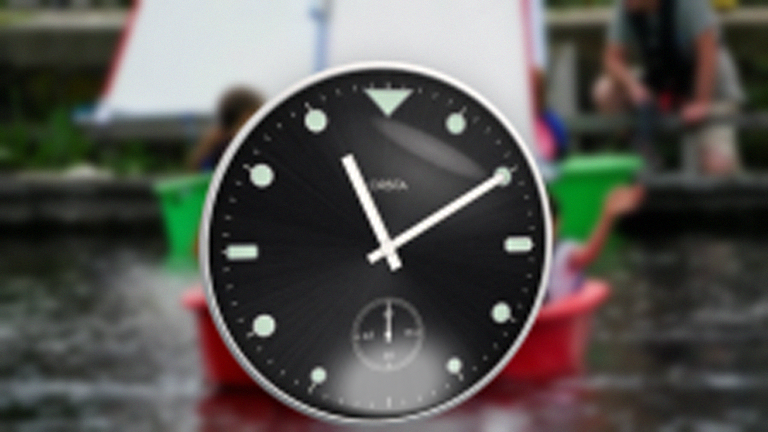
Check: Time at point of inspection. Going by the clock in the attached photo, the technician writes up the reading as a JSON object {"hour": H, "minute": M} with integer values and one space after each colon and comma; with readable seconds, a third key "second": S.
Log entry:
{"hour": 11, "minute": 10}
